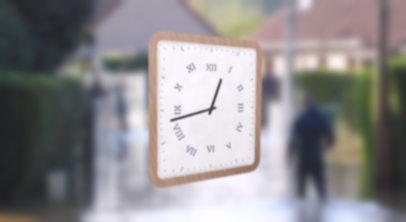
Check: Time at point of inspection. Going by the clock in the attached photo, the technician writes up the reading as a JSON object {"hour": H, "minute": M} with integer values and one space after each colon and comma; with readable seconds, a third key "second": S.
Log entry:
{"hour": 12, "minute": 43}
